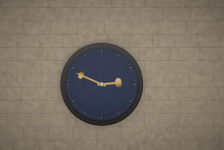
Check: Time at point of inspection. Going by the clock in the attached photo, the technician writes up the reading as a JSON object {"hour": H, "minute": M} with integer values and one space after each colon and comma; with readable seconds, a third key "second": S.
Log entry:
{"hour": 2, "minute": 49}
